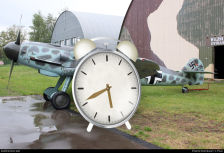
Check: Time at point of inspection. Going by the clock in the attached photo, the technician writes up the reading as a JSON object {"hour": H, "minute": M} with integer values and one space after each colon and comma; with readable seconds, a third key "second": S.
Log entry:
{"hour": 5, "minute": 41}
